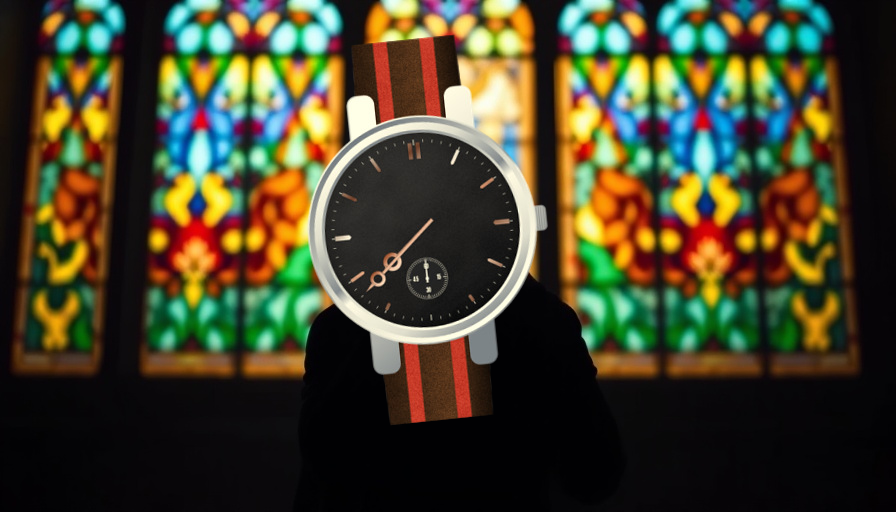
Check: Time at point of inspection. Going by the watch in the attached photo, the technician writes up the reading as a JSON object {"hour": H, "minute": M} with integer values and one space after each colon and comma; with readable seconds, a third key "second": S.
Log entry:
{"hour": 7, "minute": 38}
